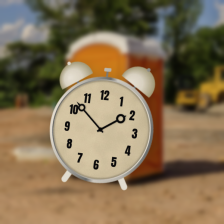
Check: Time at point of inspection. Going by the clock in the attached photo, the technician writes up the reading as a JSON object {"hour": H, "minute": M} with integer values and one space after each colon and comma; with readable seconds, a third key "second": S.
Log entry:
{"hour": 1, "minute": 52}
